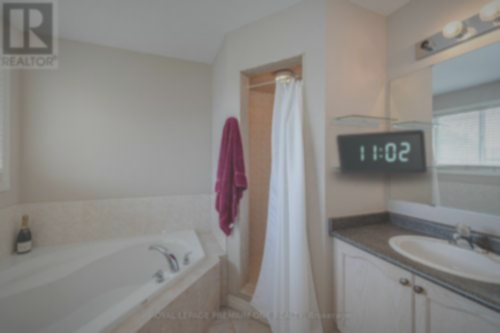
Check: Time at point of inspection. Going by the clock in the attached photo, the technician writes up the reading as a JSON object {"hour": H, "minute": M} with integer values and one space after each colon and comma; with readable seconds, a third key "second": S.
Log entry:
{"hour": 11, "minute": 2}
